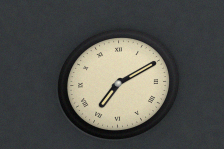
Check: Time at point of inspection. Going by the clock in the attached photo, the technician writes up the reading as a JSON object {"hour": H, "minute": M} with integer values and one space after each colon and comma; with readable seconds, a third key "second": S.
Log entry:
{"hour": 7, "minute": 10}
